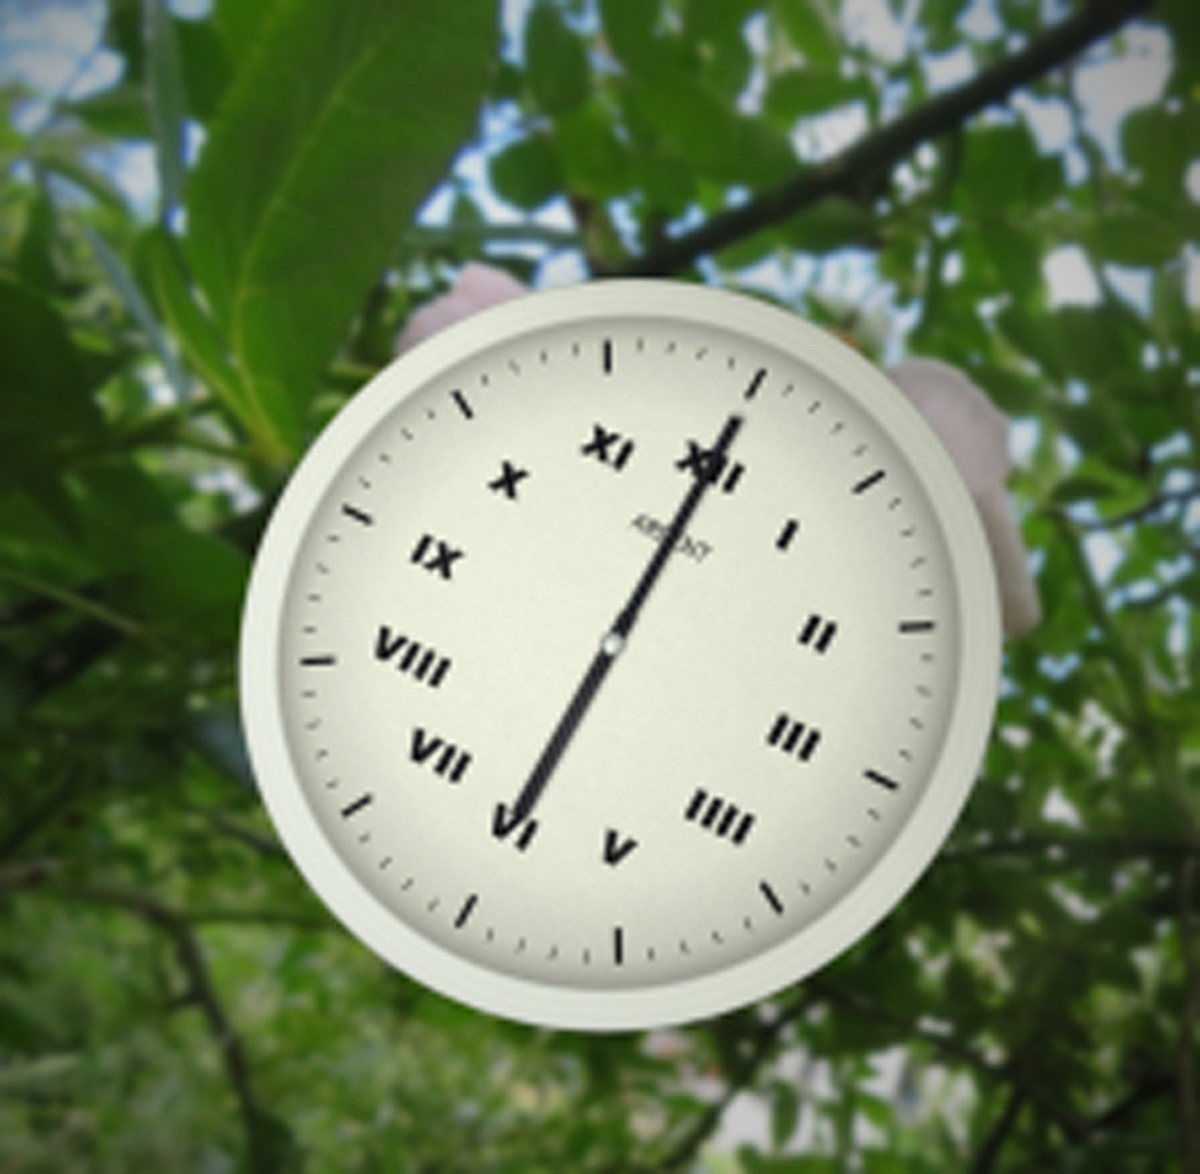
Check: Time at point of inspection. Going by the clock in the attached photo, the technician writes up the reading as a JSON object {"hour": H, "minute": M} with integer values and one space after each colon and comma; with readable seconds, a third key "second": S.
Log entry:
{"hour": 6, "minute": 0}
